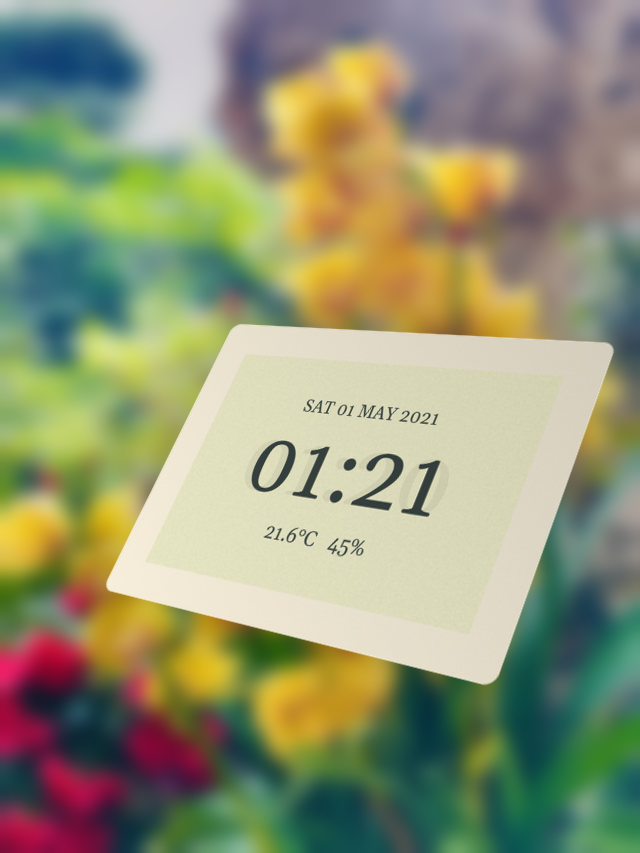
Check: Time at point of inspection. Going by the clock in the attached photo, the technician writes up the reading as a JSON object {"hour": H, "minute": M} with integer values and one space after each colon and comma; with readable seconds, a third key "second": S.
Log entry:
{"hour": 1, "minute": 21}
